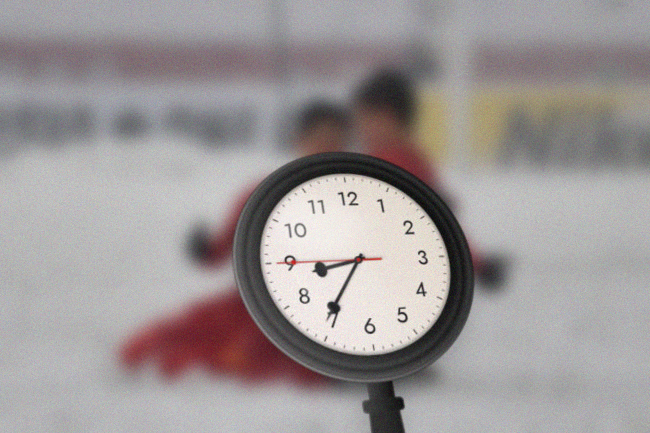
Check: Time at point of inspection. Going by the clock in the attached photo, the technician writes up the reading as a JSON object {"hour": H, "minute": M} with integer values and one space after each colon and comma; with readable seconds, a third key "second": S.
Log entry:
{"hour": 8, "minute": 35, "second": 45}
